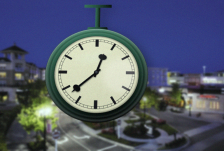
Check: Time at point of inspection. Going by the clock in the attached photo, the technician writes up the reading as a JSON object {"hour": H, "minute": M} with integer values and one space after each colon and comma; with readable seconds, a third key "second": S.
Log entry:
{"hour": 12, "minute": 38}
